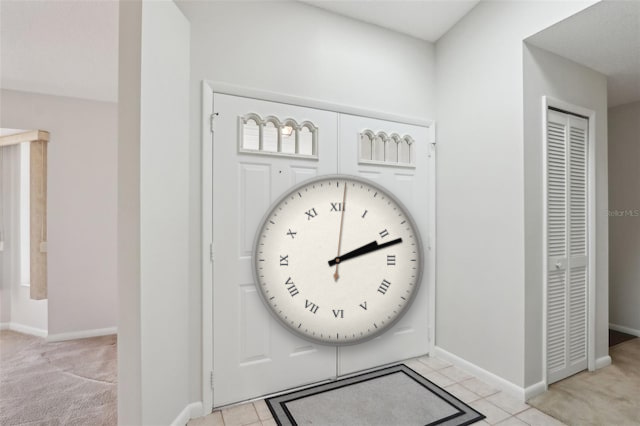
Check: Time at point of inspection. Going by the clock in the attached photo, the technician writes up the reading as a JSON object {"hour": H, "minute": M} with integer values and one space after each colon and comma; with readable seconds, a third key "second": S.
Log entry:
{"hour": 2, "minute": 12, "second": 1}
